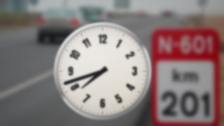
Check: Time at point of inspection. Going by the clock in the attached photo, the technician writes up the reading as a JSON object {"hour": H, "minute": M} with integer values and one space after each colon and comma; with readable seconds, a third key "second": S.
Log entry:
{"hour": 7, "minute": 42}
